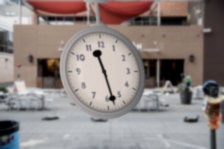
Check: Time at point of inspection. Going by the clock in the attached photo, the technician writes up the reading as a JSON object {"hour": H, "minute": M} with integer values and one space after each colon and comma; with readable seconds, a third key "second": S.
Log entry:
{"hour": 11, "minute": 28}
